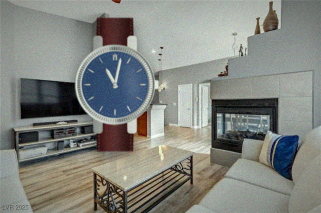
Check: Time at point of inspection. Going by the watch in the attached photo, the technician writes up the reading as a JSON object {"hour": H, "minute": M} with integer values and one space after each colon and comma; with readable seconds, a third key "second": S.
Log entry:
{"hour": 11, "minute": 2}
